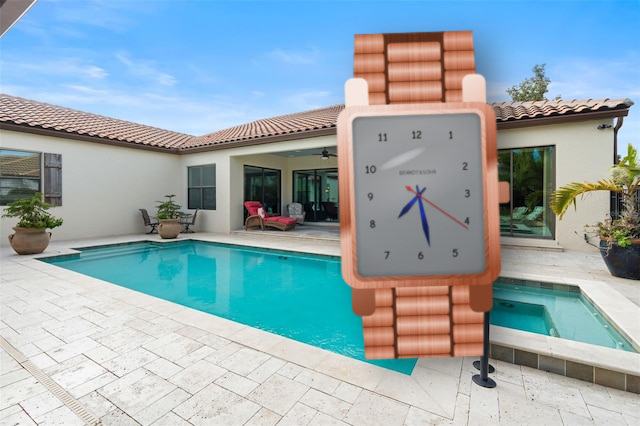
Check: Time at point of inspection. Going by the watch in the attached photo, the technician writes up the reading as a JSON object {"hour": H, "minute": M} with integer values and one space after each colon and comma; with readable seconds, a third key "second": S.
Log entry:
{"hour": 7, "minute": 28, "second": 21}
